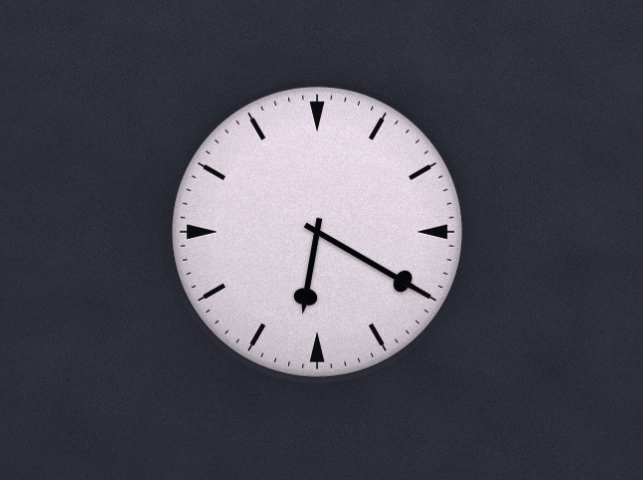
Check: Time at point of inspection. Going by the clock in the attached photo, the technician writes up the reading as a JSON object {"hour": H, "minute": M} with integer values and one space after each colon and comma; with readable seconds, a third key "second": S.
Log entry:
{"hour": 6, "minute": 20}
